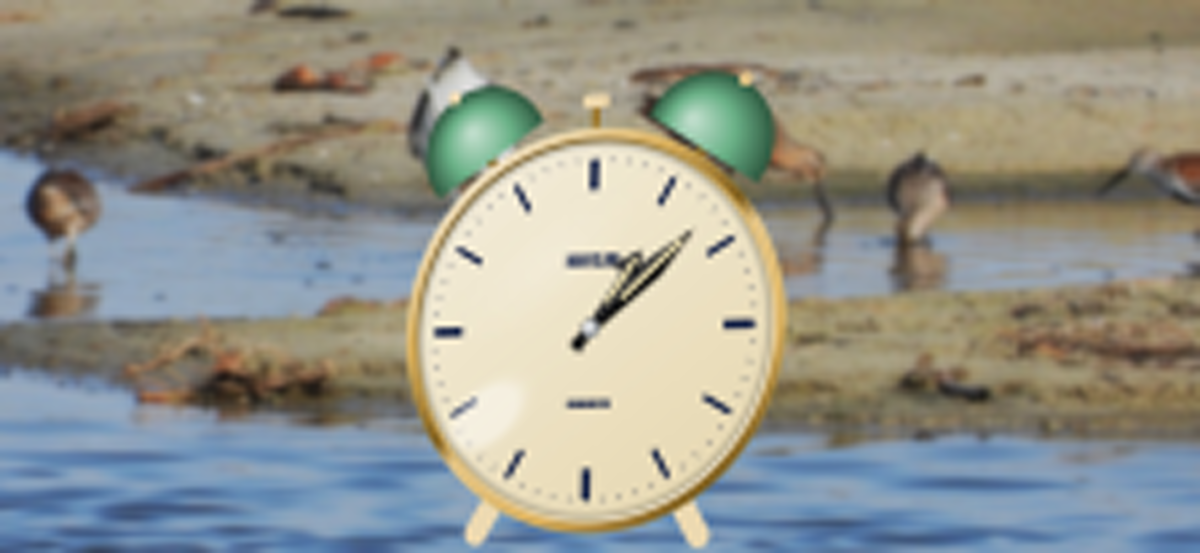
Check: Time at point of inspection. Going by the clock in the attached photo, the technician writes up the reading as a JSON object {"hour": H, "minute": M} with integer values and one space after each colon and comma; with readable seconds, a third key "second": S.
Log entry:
{"hour": 1, "minute": 8}
